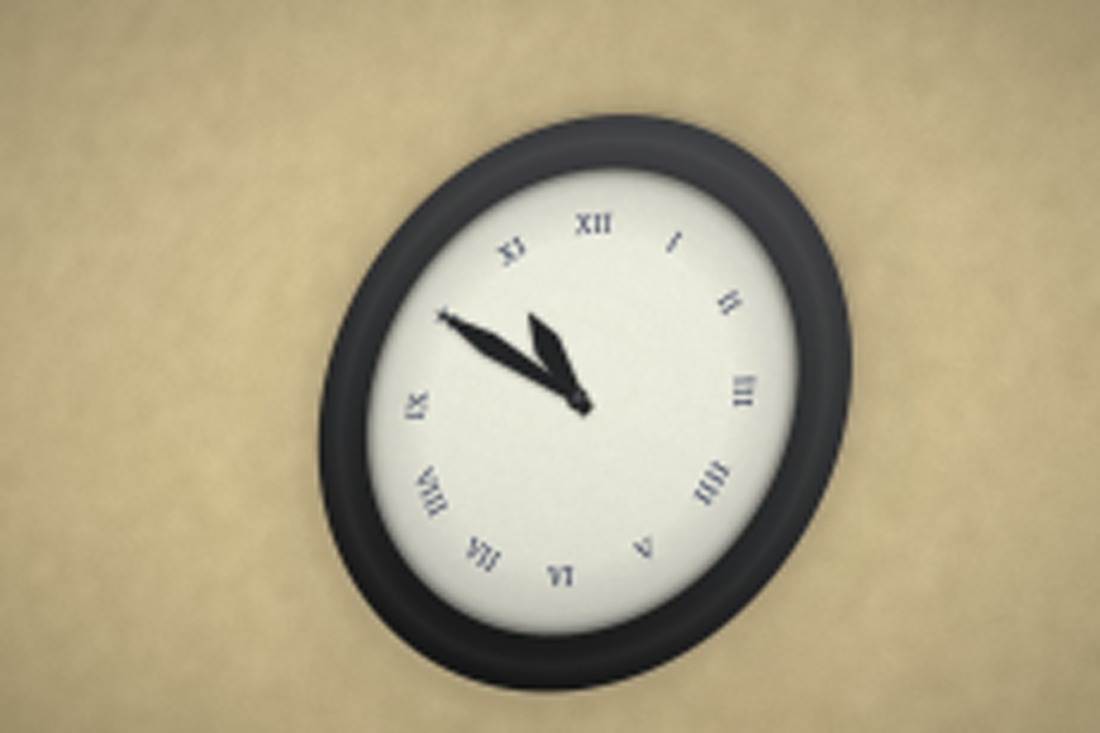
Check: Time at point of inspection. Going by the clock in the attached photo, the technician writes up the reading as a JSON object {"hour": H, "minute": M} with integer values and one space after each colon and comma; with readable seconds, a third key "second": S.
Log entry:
{"hour": 10, "minute": 50}
